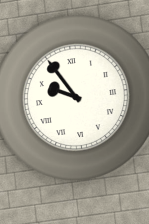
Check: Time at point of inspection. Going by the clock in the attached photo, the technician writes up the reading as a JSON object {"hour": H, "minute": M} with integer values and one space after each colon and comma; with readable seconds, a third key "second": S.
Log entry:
{"hour": 9, "minute": 55}
